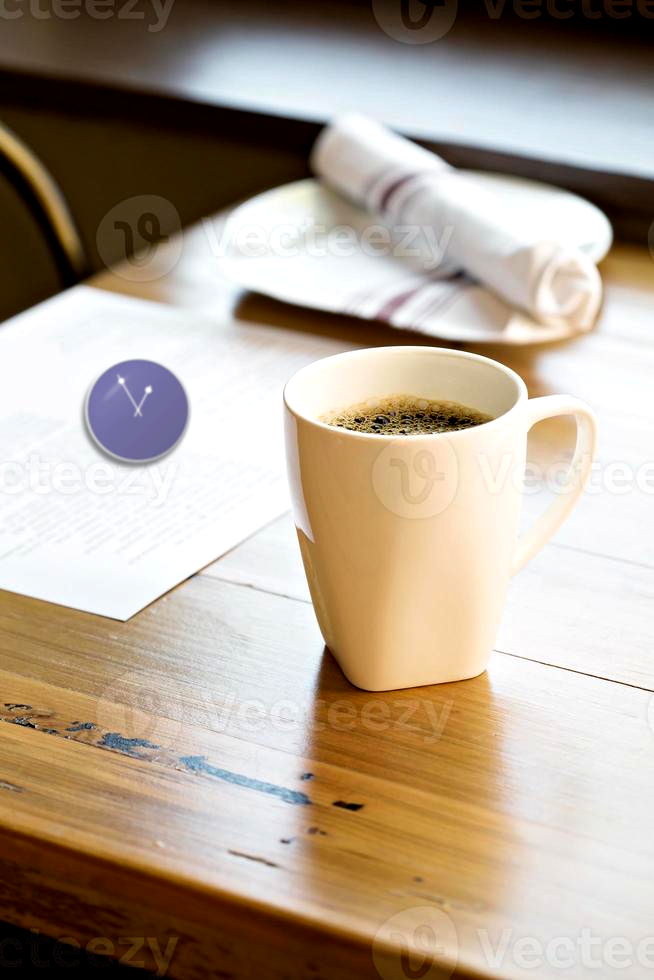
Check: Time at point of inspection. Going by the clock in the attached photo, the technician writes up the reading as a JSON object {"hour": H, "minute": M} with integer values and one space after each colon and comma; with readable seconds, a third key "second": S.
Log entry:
{"hour": 12, "minute": 55}
